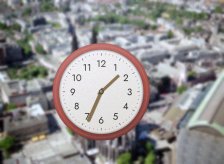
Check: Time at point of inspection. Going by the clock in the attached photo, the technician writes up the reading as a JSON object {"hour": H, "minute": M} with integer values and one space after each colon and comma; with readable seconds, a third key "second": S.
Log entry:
{"hour": 1, "minute": 34}
